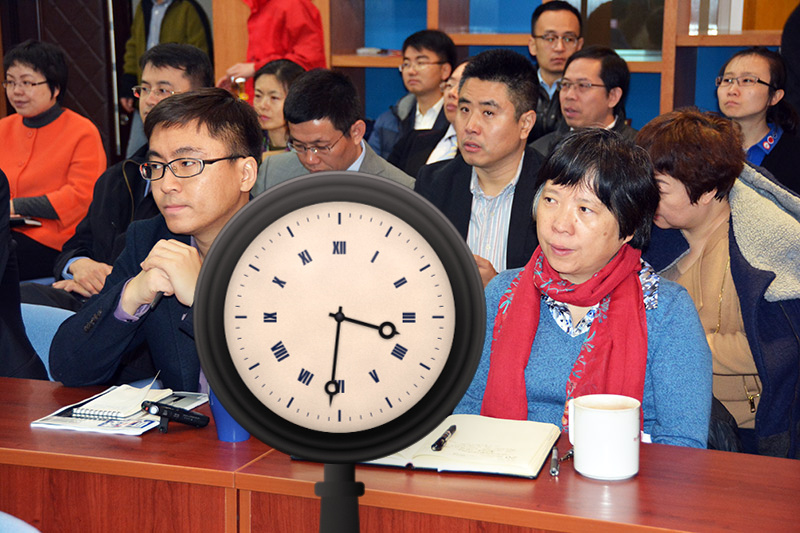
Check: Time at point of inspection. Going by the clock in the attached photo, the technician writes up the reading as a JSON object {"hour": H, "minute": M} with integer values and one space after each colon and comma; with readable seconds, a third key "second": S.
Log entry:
{"hour": 3, "minute": 31}
